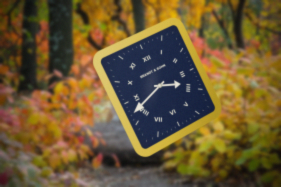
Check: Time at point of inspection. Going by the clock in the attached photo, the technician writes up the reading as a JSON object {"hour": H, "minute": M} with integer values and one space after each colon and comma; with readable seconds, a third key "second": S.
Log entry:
{"hour": 3, "minute": 42}
